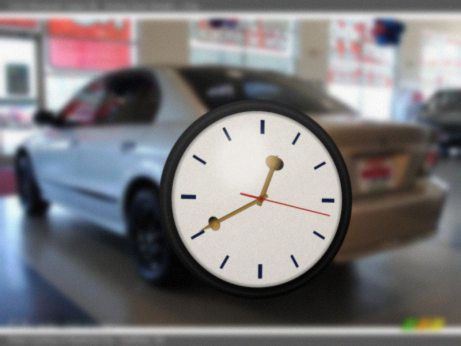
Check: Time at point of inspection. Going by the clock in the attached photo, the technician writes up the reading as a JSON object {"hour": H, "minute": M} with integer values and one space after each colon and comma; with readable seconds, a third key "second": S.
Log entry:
{"hour": 12, "minute": 40, "second": 17}
